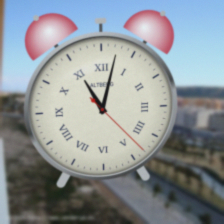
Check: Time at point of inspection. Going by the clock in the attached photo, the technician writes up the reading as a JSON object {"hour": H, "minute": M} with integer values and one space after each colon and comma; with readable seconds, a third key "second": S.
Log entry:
{"hour": 11, "minute": 2, "second": 23}
